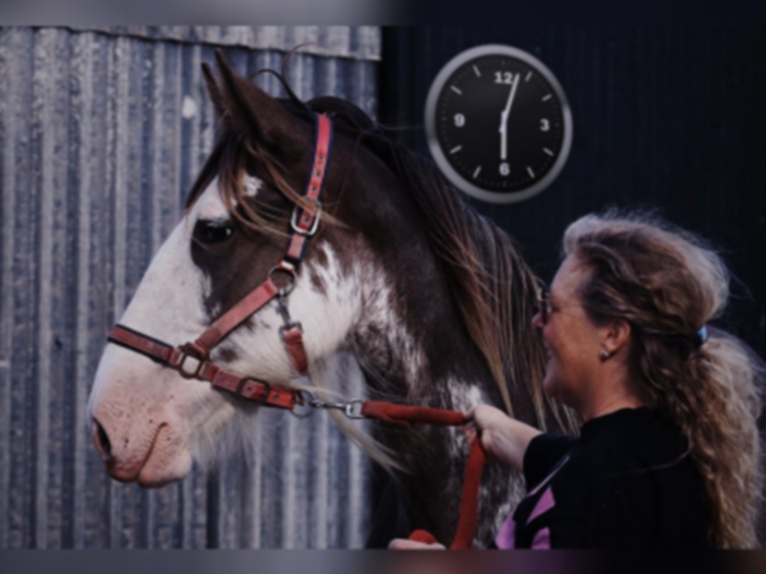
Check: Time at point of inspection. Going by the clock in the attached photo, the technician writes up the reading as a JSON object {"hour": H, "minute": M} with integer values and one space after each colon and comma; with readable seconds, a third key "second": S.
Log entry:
{"hour": 6, "minute": 3}
